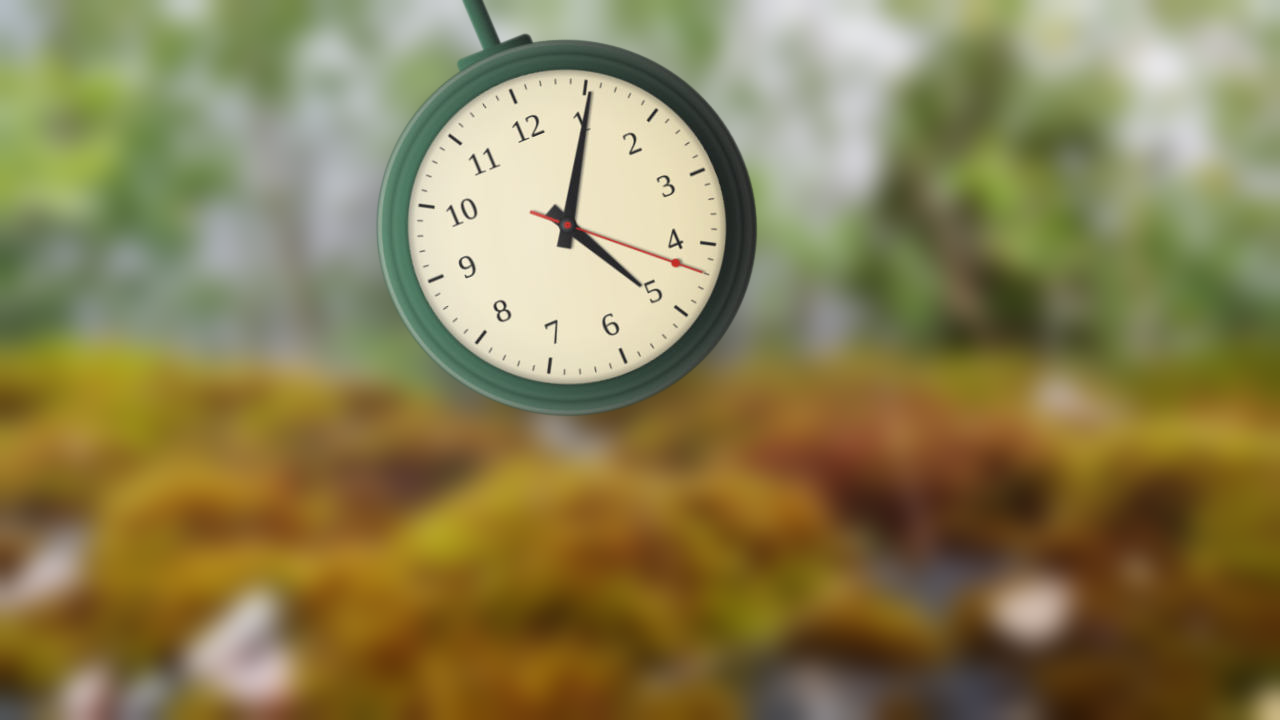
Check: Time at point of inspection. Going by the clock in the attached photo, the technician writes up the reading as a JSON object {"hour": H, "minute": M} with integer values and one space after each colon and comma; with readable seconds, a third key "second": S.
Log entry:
{"hour": 5, "minute": 5, "second": 22}
